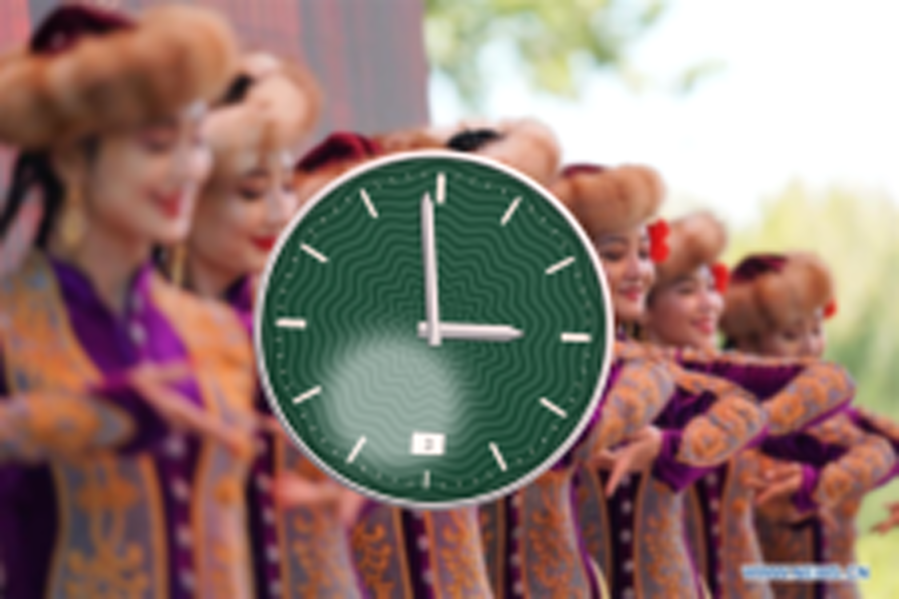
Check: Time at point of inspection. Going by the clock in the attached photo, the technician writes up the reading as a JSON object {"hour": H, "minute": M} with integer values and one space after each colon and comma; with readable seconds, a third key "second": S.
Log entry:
{"hour": 2, "minute": 59}
